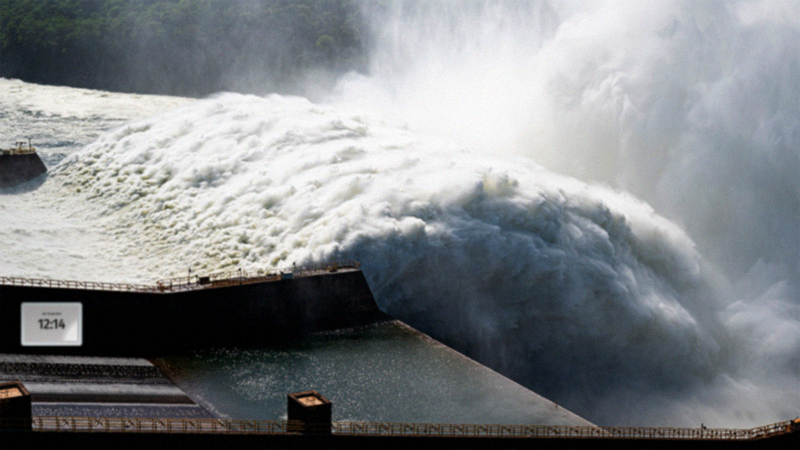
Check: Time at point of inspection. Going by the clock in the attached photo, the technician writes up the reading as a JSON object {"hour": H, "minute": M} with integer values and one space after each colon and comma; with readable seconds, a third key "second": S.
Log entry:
{"hour": 12, "minute": 14}
